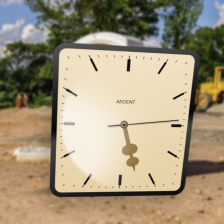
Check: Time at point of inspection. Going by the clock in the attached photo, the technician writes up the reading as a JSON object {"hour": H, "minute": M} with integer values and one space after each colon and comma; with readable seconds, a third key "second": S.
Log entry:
{"hour": 5, "minute": 27, "second": 14}
